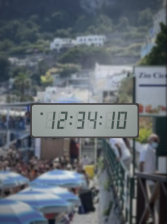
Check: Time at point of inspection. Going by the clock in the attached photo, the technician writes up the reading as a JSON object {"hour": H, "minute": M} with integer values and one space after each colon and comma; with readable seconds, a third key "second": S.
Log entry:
{"hour": 12, "minute": 34, "second": 10}
